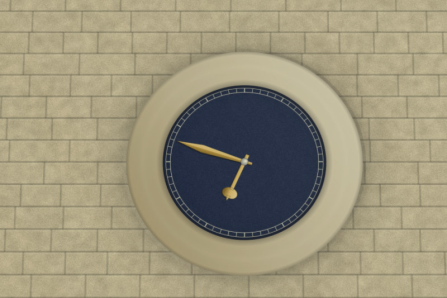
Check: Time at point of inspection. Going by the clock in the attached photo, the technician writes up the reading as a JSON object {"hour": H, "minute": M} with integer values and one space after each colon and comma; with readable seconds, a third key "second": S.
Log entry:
{"hour": 6, "minute": 48}
